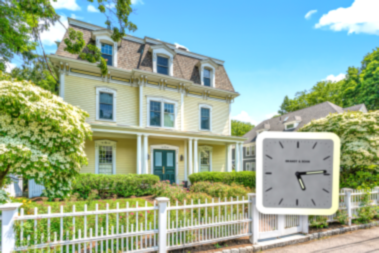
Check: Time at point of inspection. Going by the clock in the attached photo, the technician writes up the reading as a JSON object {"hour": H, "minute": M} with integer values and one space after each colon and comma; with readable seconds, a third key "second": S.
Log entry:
{"hour": 5, "minute": 14}
